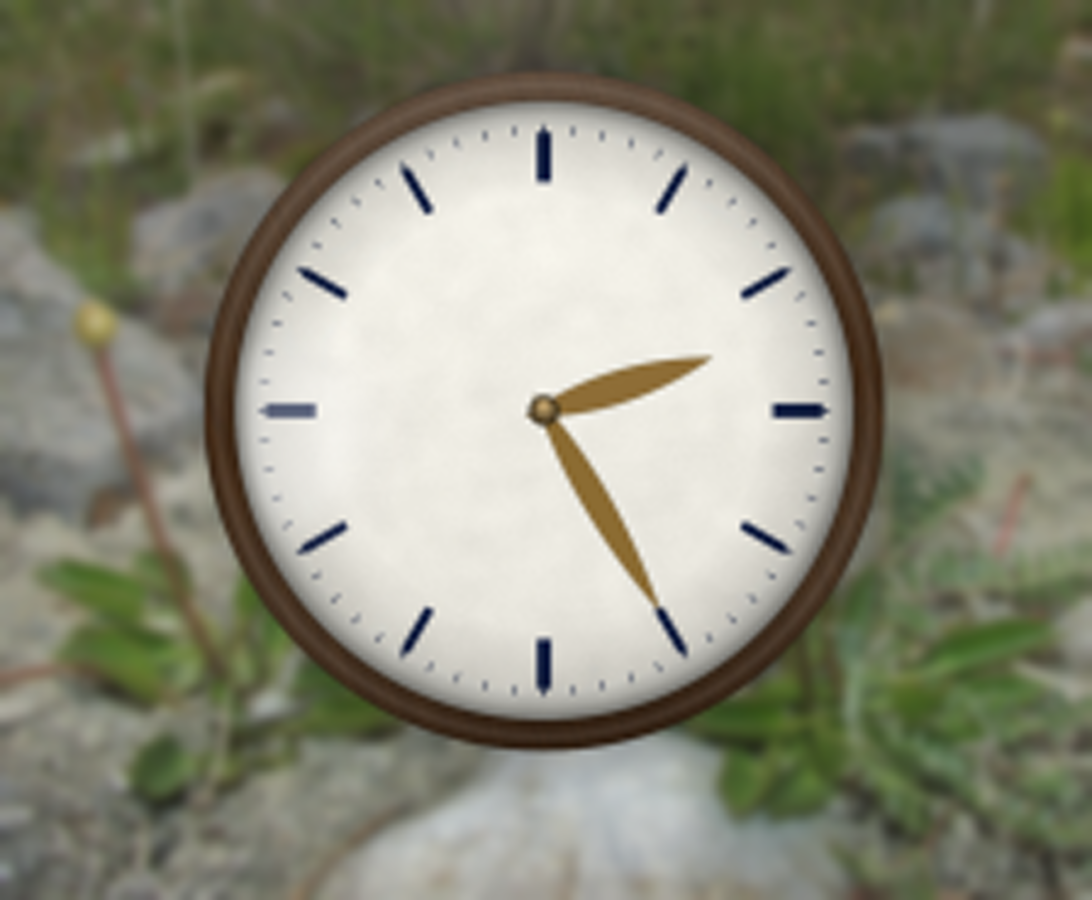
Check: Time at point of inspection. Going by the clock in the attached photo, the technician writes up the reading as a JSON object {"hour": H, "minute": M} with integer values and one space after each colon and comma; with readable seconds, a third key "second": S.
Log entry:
{"hour": 2, "minute": 25}
